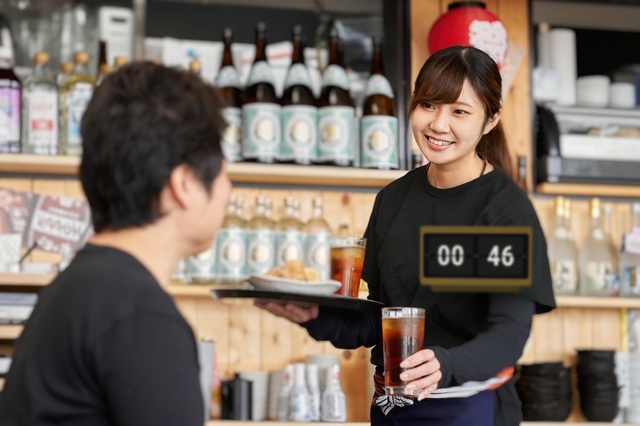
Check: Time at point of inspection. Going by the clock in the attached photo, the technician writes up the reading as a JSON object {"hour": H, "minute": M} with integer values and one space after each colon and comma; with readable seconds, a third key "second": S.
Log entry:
{"hour": 0, "minute": 46}
